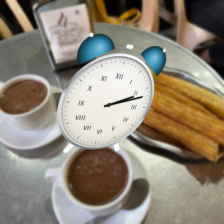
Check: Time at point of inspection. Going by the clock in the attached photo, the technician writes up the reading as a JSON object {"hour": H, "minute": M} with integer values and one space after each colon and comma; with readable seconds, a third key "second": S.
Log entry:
{"hour": 2, "minute": 12}
